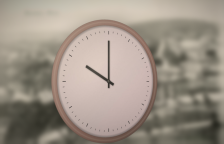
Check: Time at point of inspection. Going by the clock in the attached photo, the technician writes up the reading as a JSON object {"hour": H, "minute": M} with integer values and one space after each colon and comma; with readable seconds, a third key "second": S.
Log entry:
{"hour": 10, "minute": 0}
